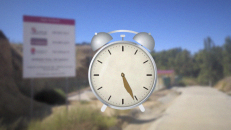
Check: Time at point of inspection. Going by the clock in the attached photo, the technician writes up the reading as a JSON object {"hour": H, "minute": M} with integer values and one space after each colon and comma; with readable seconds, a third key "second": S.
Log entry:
{"hour": 5, "minute": 26}
